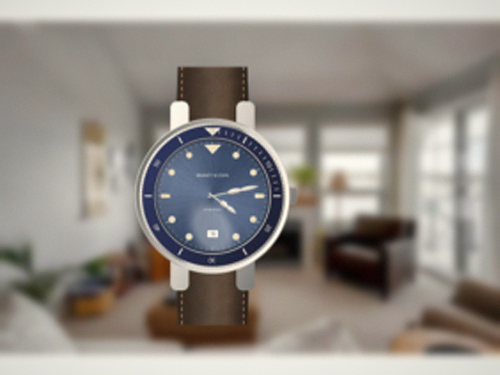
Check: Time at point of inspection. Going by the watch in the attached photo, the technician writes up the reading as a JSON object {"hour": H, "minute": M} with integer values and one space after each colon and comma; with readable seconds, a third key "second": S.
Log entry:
{"hour": 4, "minute": 13}
